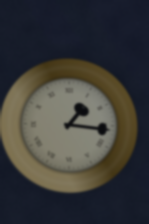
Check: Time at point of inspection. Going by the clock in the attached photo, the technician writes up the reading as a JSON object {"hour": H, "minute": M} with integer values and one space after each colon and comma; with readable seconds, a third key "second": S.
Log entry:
{"hour": 1, "minute": 16}
